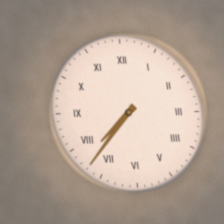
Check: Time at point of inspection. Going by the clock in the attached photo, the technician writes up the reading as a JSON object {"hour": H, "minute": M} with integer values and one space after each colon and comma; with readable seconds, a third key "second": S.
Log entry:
{"hour": 7, "minute": 37}
